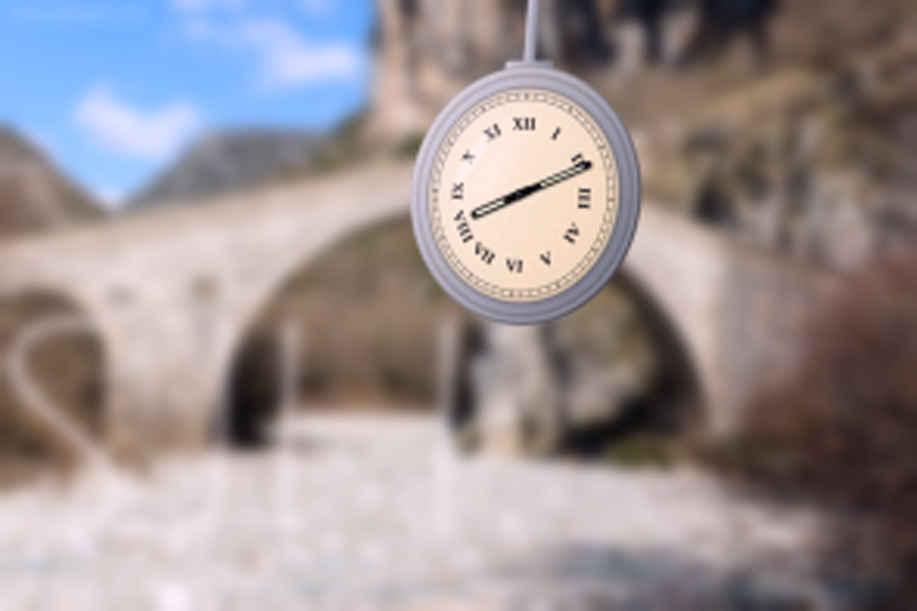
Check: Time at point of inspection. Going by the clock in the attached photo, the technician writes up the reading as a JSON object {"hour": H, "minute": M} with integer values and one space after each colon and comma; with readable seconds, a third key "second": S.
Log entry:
{"hour": 8, "minute": 11}
